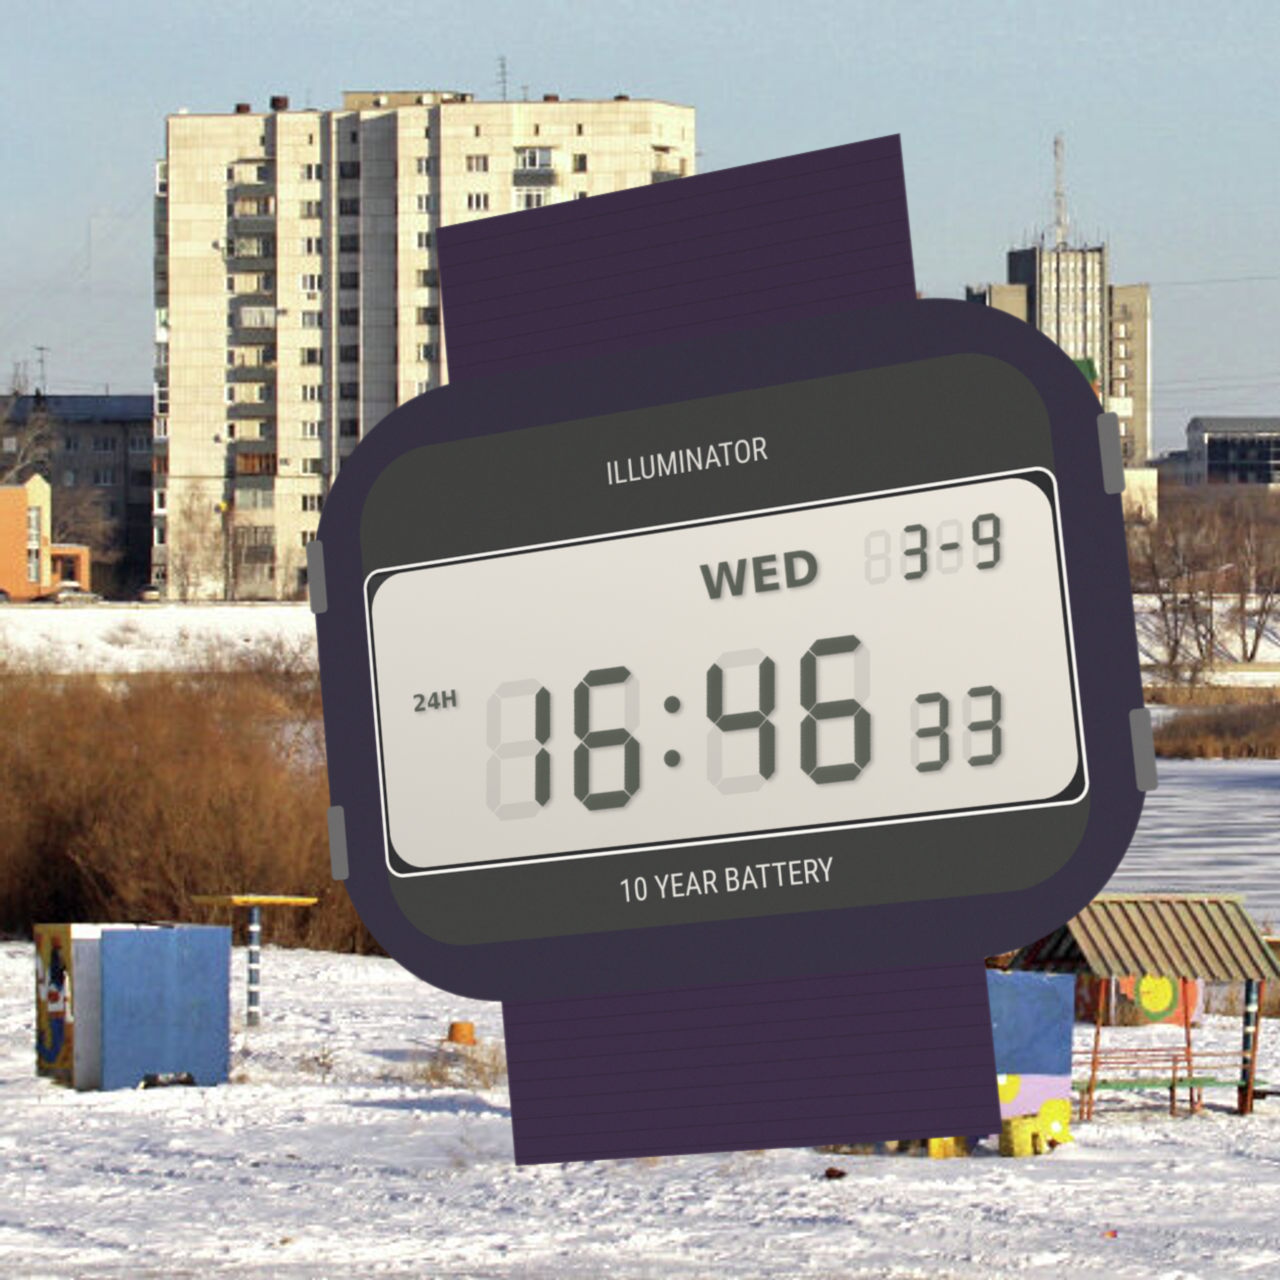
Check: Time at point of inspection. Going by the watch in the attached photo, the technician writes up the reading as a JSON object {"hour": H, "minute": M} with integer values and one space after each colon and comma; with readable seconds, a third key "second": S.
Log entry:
{"hour": 16, "minute": 46, "second": 33}
